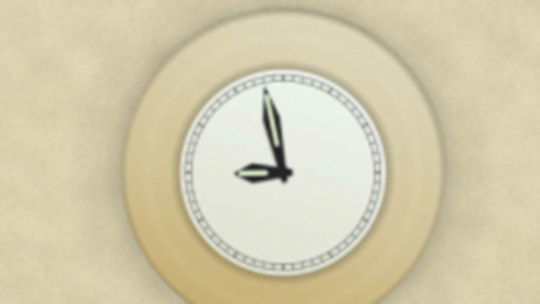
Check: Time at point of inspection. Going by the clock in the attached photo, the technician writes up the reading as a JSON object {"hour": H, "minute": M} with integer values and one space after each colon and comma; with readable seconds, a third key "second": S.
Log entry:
{"hour": 8, "minute": 58}
